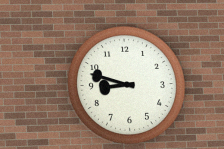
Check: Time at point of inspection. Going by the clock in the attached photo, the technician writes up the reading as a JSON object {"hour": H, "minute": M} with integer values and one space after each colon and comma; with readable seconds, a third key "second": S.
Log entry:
{"hour": 8, "minute": 48}
